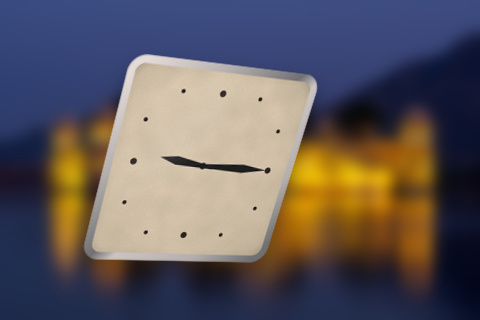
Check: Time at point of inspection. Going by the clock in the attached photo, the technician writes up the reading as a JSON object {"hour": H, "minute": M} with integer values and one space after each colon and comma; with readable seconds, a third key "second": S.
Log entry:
{"hour": 9, "minute": 15}
